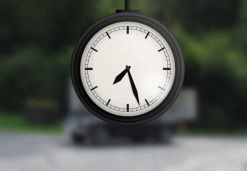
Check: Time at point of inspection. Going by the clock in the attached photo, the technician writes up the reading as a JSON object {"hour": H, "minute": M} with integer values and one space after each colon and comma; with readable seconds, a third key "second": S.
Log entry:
{"hour": 7, "minute": 27}
